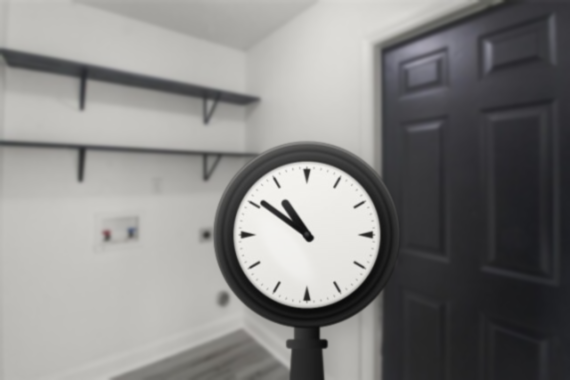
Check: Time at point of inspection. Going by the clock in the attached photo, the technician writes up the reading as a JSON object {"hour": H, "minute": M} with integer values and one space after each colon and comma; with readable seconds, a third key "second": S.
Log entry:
{"hour": 10, "minute": 51}
